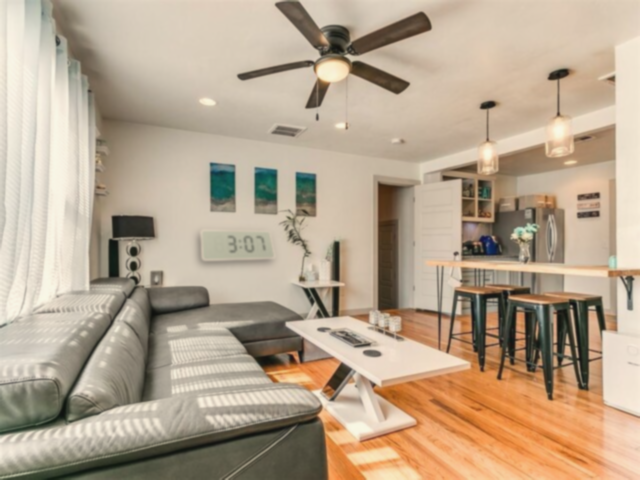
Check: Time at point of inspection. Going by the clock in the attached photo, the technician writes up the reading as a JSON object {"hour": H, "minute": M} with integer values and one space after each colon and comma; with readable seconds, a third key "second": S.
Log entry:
{"hour": 3, "minute": 7}
